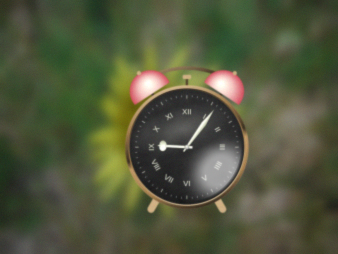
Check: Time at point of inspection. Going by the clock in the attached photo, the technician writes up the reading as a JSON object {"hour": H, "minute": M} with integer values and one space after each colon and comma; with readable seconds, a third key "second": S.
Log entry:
{"hour": 9, "minute": 6}
